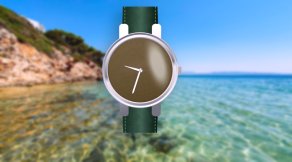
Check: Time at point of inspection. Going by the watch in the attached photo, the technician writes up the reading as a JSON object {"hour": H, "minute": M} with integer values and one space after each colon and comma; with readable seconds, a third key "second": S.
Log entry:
{"hour": 9, "minute": 33}
